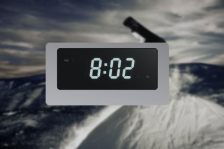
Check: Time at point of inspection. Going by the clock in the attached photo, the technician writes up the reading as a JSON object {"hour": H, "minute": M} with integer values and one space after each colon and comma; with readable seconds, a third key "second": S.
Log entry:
{"hour": 8, "minute": 2}
